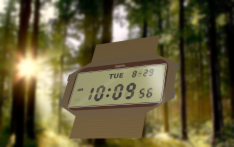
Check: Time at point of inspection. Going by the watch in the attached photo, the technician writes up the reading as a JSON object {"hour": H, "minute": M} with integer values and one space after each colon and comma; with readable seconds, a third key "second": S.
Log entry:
{"hour": 10, "minute": 9, "second": 56}
